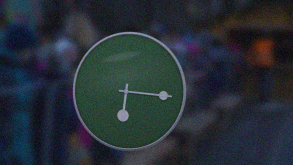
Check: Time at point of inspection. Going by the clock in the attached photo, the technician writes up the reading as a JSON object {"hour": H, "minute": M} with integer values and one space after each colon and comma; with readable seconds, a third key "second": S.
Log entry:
{"hour": 6, "minute": 16}
